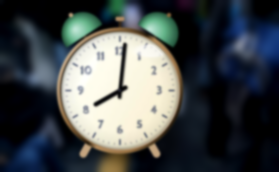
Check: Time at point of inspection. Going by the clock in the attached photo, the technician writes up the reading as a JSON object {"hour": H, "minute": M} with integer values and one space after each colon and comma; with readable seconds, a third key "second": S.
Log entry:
{"hour": 8, "minute": 1}
